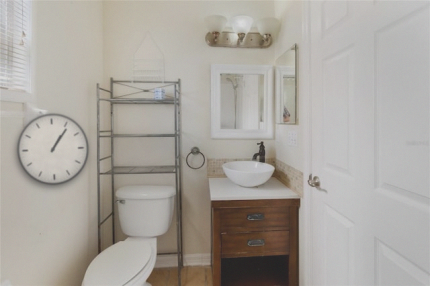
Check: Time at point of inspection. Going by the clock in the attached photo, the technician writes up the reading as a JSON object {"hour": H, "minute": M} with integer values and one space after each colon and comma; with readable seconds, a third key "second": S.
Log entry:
{"hour": 1, "minute": 6}
